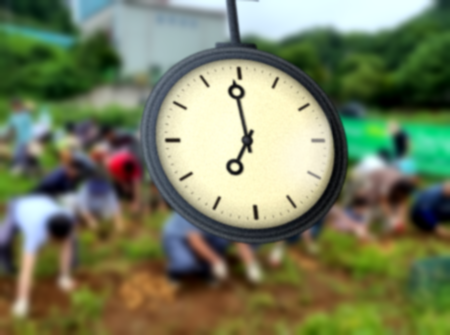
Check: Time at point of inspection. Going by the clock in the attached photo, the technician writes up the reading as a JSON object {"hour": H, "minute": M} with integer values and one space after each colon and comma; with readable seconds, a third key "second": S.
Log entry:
{"hour": 6, "minute": 59}
